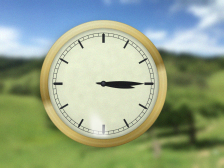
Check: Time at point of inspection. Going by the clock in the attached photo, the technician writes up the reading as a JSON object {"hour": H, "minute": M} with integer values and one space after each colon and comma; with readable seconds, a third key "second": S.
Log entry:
{"hour": 3, "minute": 15}
